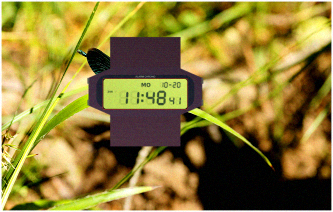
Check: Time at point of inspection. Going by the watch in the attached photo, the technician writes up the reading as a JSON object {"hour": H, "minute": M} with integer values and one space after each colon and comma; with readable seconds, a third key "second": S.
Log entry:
{"hour": 11, "minute": 48, "second": 41}
